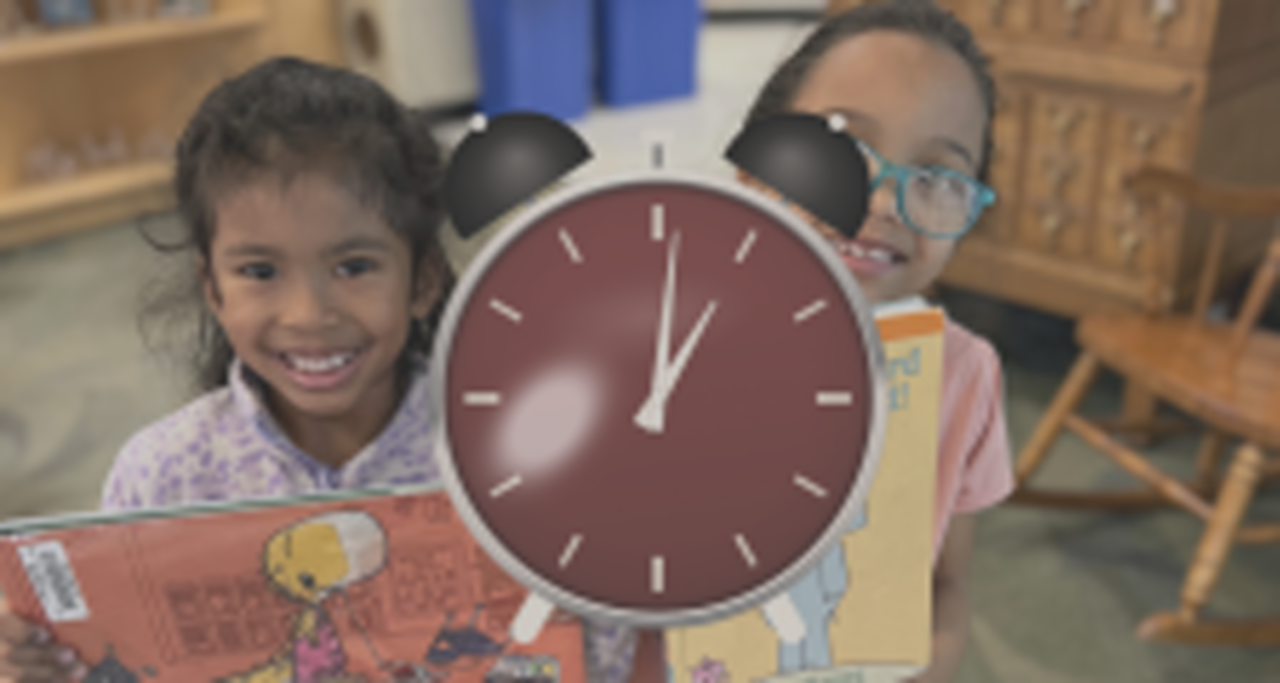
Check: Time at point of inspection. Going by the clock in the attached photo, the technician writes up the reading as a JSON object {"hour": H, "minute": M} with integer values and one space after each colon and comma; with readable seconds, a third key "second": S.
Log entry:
{"hour": 1, "minute": 1}
